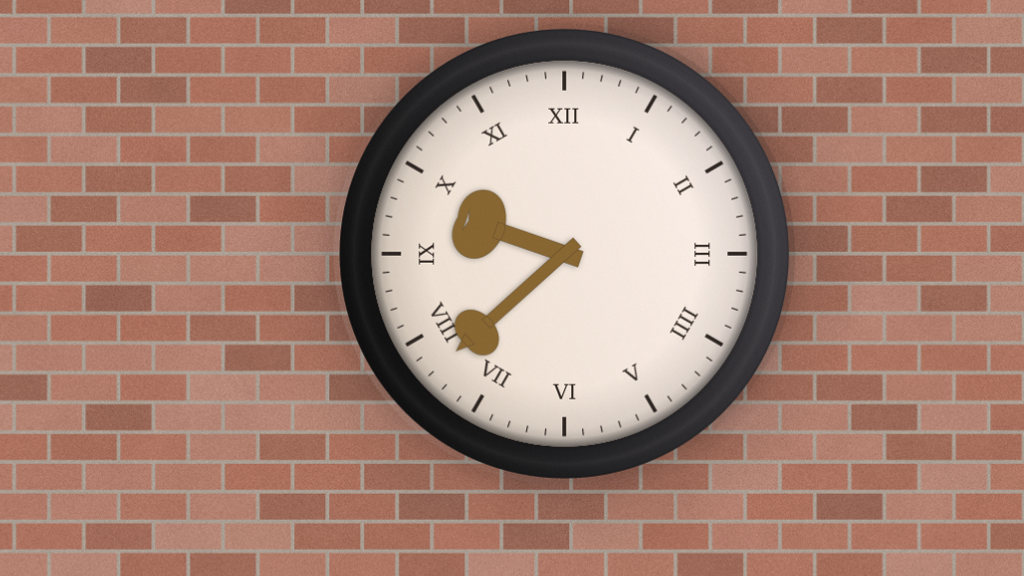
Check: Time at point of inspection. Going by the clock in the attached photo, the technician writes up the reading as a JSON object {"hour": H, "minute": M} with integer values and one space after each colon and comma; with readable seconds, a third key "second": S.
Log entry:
{"hour": 9, "minute": 38}
